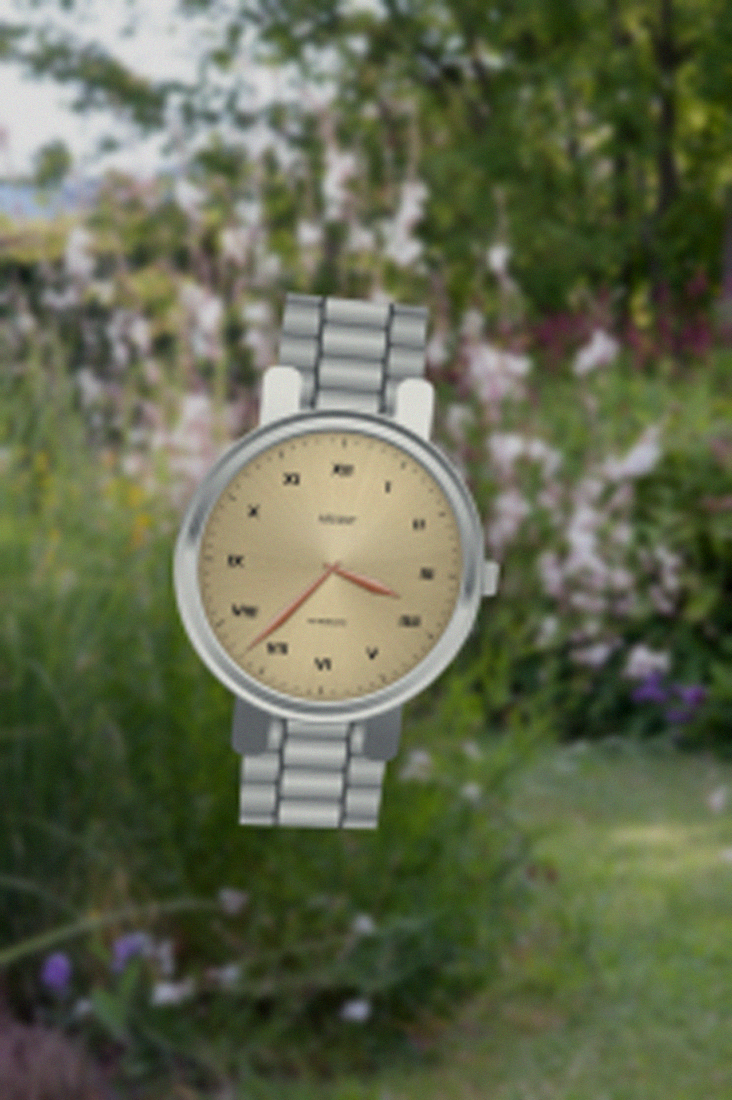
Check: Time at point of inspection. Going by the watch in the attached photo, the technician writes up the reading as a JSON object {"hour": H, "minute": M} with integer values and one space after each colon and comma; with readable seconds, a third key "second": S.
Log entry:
{"hour": 3, "minute": 37}
